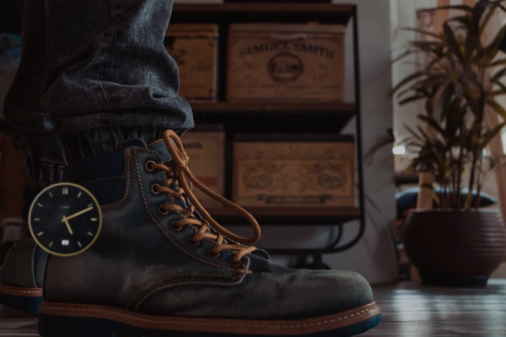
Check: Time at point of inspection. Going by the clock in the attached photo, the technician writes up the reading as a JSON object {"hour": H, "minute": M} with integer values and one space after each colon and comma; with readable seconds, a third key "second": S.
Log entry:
{"hour": 5, "minute": 11}
